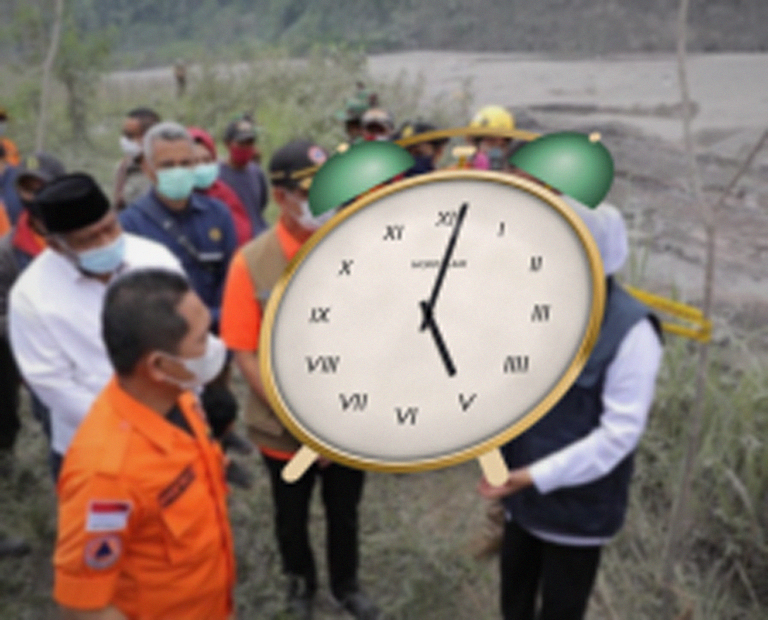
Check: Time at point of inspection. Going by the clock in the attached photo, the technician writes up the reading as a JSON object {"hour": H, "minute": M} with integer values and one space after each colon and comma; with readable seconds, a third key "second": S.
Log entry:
{"hour": 5, "minute": 1}
